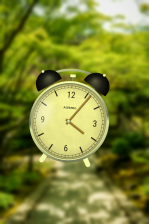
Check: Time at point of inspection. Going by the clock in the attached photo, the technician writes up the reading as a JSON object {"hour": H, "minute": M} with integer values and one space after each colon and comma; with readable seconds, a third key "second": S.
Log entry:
{"hour": 4, "minute": 6}
